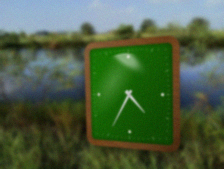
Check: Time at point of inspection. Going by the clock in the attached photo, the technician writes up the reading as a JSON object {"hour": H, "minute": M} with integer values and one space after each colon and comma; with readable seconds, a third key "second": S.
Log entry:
{"hour": 4, "minute": 35}
